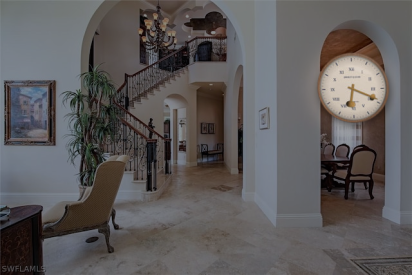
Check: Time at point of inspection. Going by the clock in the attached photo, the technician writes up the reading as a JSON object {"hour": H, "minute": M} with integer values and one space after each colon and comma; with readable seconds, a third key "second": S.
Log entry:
{"hour": 6, "minute": 19}
